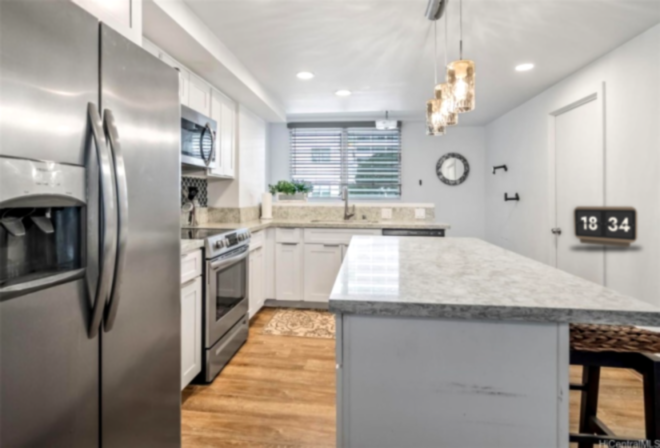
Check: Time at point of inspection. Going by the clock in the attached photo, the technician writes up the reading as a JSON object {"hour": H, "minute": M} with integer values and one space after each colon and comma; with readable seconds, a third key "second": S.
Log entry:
{"hour": 18, "minute": 34}
